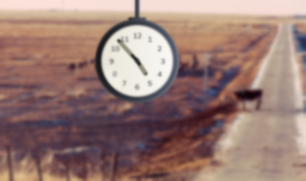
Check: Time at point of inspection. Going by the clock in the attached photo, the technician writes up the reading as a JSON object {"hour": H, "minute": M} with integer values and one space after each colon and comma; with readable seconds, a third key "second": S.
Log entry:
{"hour": 4, "minute": 53}
